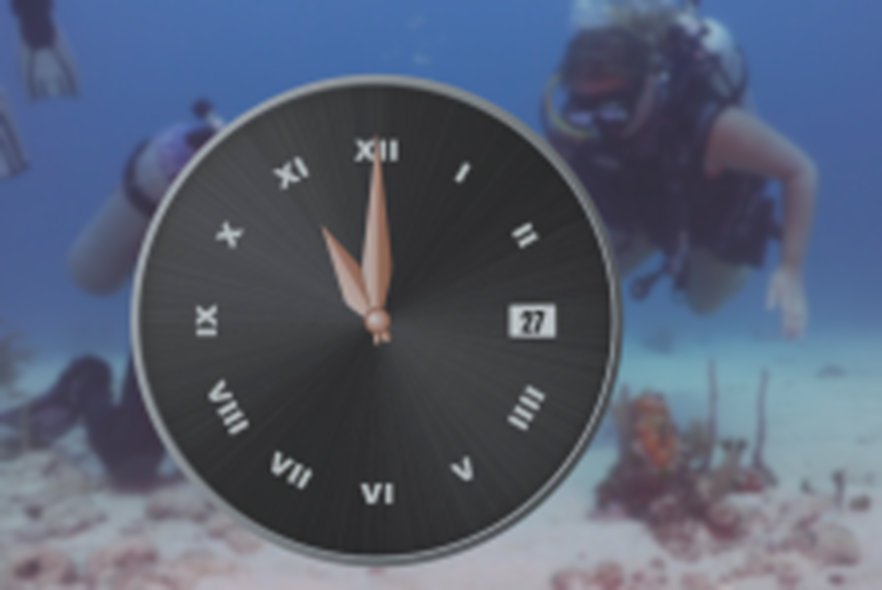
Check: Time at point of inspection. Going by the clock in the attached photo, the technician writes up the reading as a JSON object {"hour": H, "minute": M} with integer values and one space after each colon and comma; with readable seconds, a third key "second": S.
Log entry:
{"hour": 11, "minute": 0}
